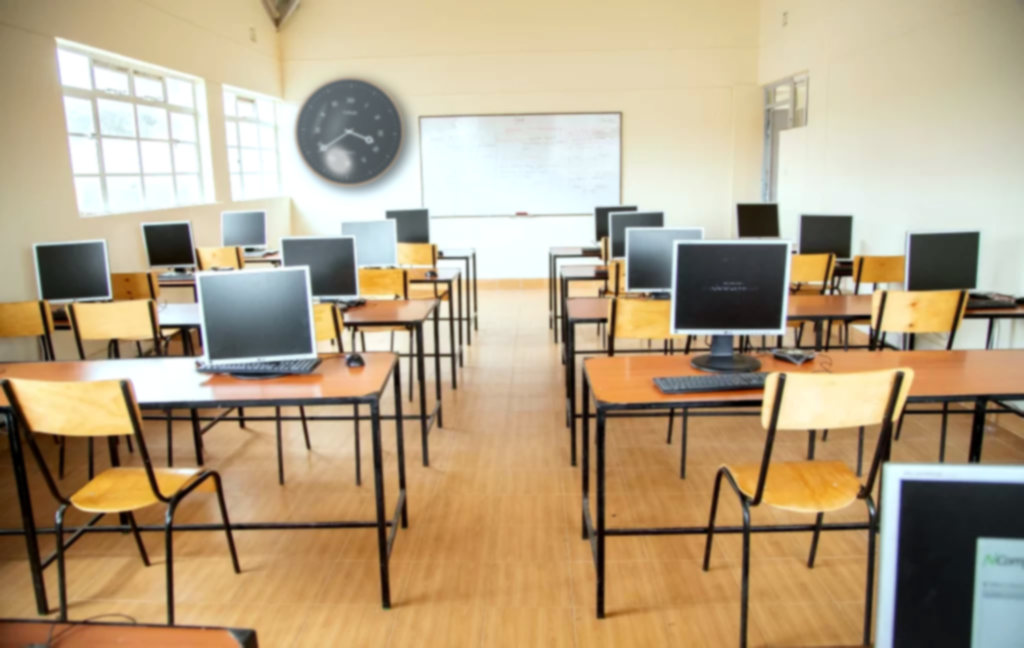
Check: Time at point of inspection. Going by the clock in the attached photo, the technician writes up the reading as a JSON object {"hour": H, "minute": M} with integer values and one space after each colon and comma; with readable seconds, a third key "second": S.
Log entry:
{"hour": 3, "minute": 39}
